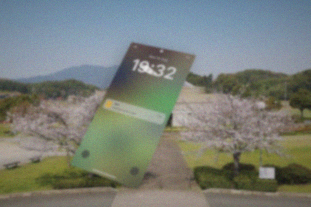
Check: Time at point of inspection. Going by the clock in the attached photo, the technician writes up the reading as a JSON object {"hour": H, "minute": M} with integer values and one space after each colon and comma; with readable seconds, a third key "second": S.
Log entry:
{"hour": 19, "minute": 32}
